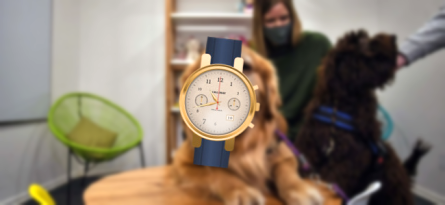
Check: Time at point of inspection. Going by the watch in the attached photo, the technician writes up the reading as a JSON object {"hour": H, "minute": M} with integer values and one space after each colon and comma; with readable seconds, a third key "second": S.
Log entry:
{"hour": 10, "minute": 42}
